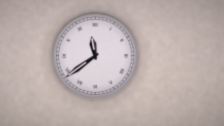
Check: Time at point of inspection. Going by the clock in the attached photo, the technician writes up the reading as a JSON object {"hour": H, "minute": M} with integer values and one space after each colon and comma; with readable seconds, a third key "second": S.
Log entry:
{"hour": 11, "minute": 39}
